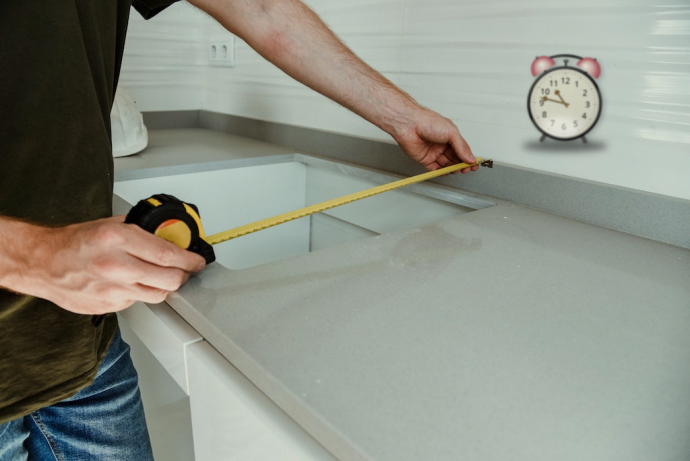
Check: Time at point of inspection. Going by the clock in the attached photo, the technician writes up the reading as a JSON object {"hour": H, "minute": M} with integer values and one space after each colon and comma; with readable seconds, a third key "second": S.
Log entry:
{"hour": 10, "minute": 47}
